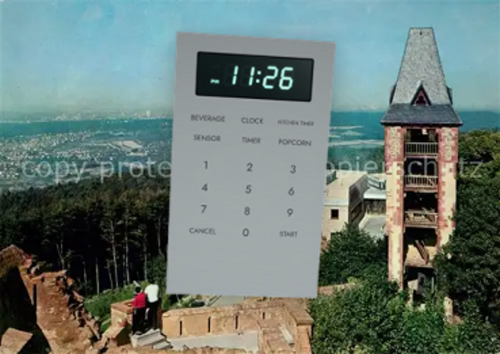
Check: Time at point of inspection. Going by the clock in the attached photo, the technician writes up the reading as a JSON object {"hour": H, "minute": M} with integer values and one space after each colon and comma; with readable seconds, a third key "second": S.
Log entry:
{"hour": 11, "minute": 26}
